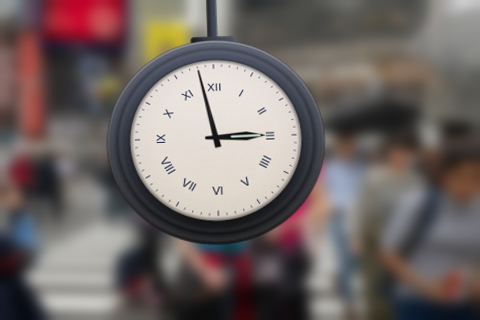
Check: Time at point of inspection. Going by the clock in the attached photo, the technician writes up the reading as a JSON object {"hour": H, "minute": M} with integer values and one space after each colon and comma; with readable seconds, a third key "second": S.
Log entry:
{"hour": 2, "minute": 58}
